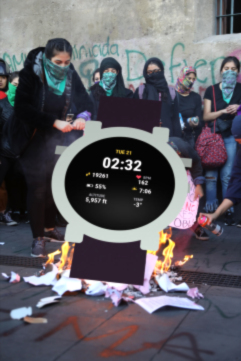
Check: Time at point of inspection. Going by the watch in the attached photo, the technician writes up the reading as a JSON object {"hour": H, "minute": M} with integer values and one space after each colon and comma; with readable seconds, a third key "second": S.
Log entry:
{"hour": 2, "minute": 32}
